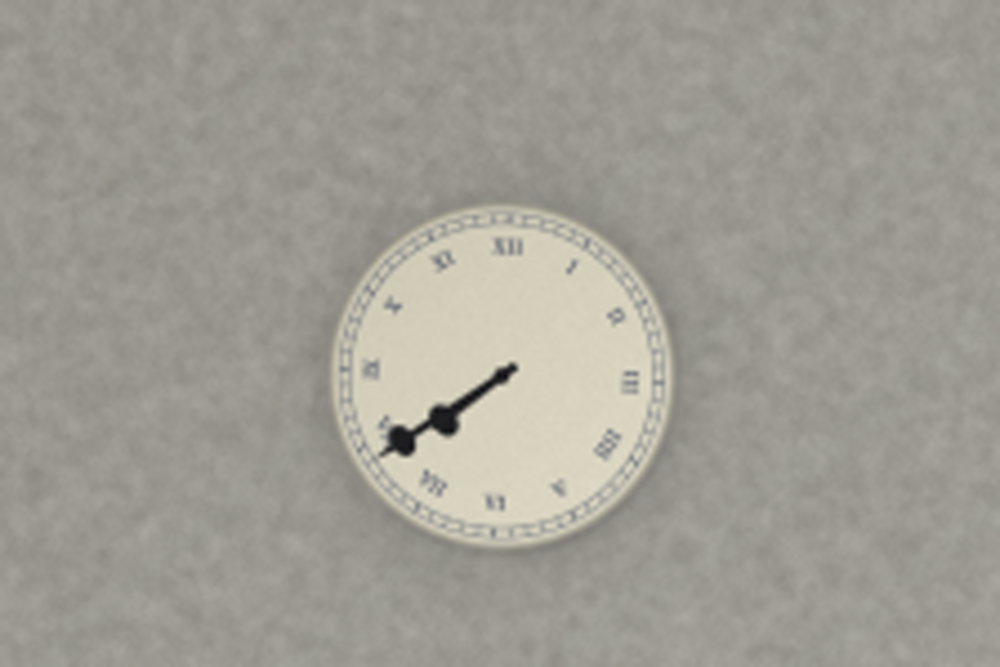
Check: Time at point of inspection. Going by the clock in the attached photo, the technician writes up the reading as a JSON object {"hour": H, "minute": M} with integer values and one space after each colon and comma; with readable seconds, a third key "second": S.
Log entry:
{"hour": 7, "minute": 39}
